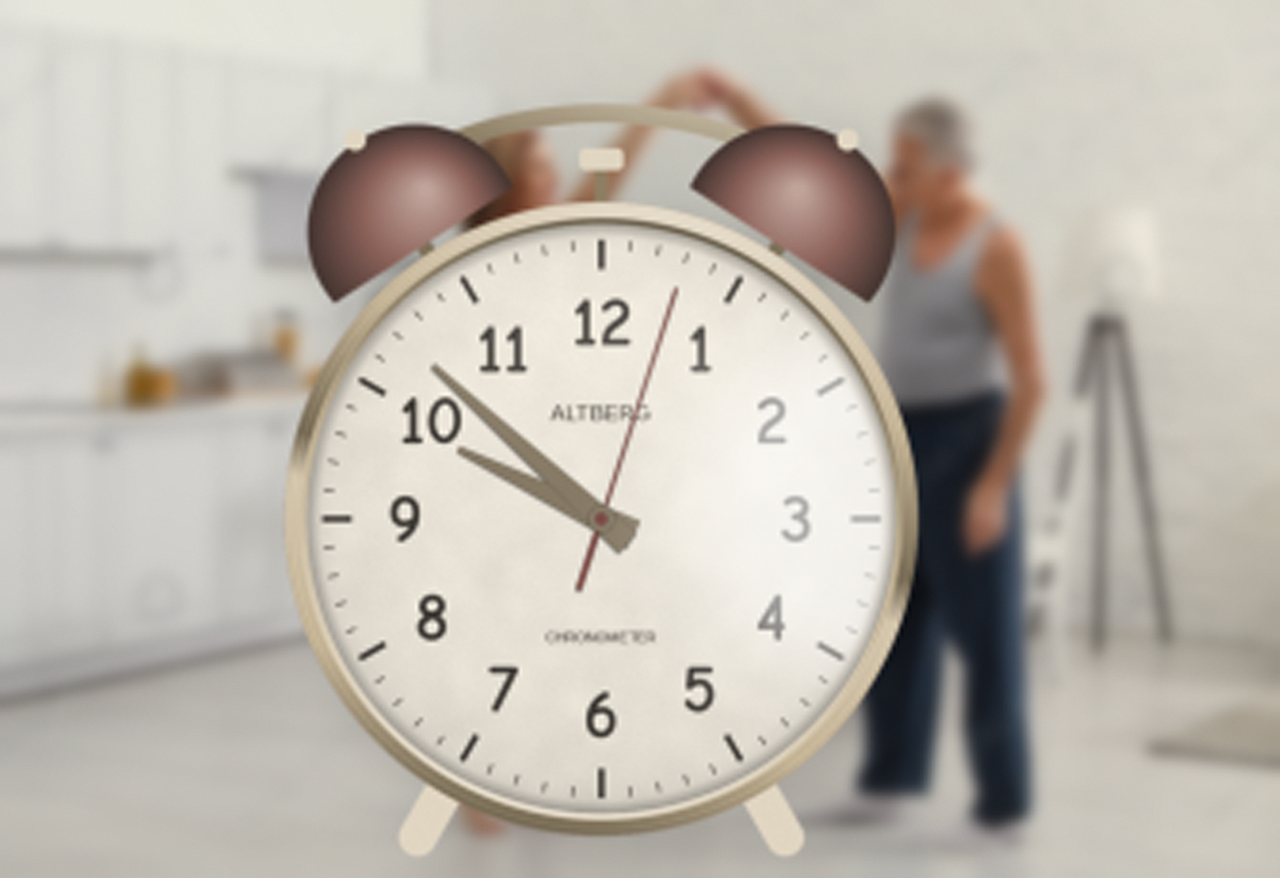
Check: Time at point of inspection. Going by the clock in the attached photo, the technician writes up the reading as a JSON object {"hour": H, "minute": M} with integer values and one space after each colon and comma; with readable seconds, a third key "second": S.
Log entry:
{"hour": 9, "minute": 52, "second": 3}
